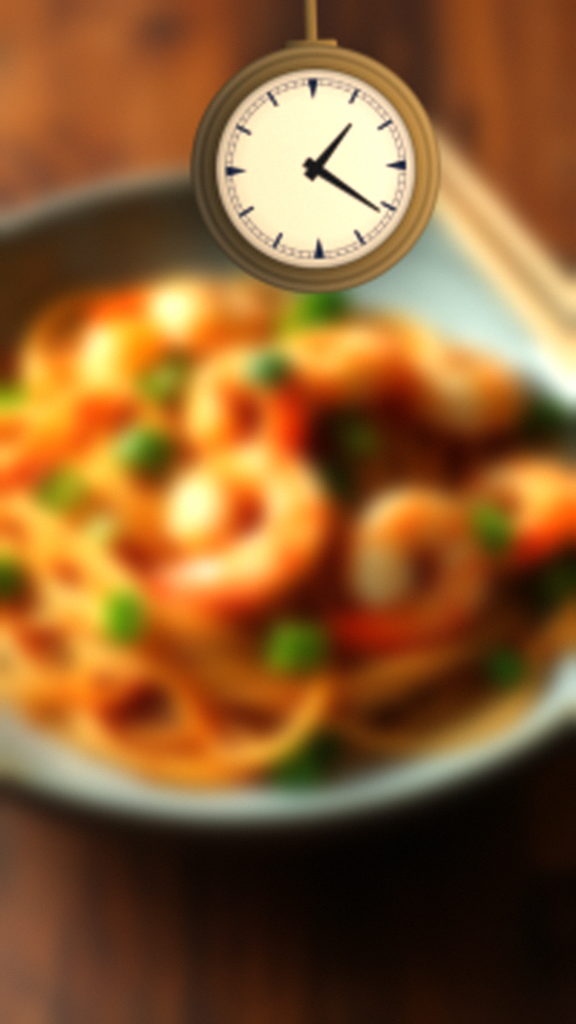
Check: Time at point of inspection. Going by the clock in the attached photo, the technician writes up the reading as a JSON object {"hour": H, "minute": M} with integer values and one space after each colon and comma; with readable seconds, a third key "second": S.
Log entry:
{"hour": 1, "minute": 21}
